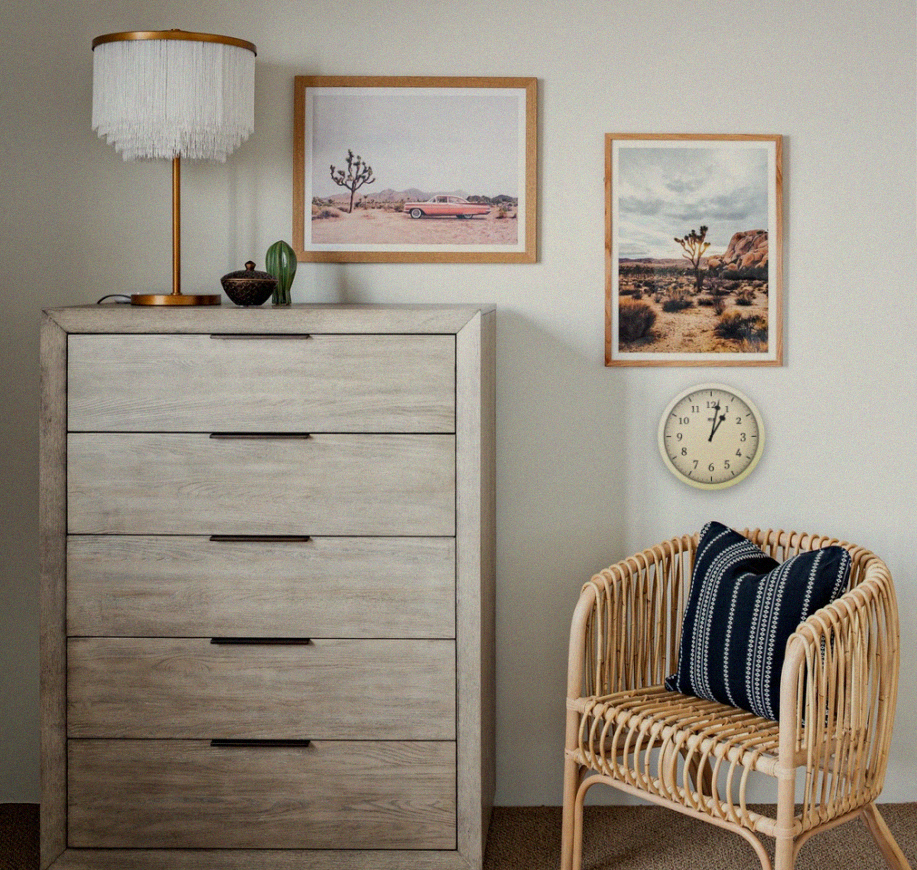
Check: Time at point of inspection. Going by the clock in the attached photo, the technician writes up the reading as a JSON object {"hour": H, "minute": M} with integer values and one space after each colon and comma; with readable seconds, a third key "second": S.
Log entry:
{"hour": 1, "minute": 2}
